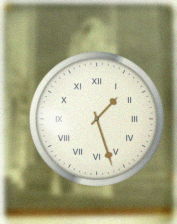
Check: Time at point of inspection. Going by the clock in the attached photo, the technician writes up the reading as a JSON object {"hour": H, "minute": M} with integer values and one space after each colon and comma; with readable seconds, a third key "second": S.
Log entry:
{"hour": 1, "minute": 27}
